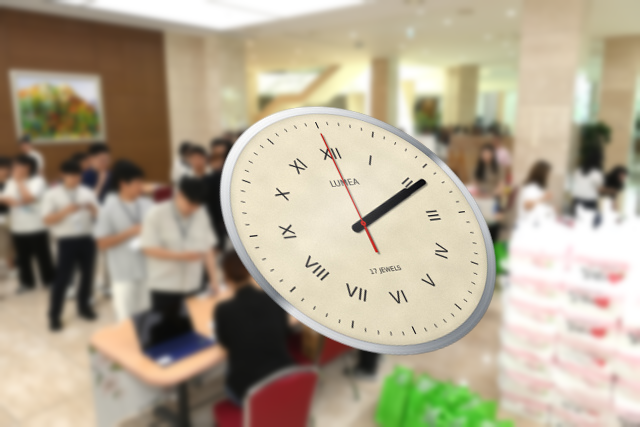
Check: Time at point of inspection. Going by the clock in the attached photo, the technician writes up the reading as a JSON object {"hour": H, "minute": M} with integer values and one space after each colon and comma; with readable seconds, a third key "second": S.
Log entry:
{"hour": 2, "minute": 11, "second": 0}
